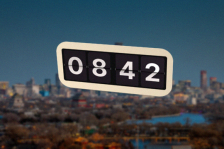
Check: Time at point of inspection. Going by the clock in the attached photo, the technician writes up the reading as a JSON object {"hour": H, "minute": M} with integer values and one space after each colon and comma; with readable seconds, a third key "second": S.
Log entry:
{"hour": 8, "minute": 42}
